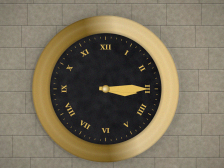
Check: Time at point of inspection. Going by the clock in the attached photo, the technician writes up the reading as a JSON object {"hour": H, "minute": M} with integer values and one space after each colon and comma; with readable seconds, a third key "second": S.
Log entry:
{"hour": 3, "minute": 15}
